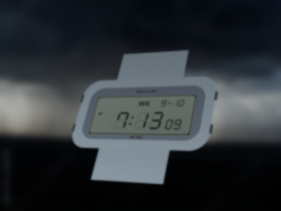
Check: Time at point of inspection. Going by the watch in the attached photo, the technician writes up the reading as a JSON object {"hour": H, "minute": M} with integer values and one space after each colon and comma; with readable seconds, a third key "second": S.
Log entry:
{"hour": 7, "minute": 13}
